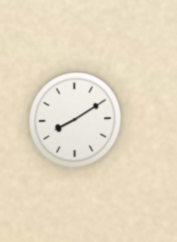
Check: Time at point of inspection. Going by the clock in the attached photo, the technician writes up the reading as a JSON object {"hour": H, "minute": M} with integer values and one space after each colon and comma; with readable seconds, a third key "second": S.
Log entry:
{"hour": 8, "minute": 10}
